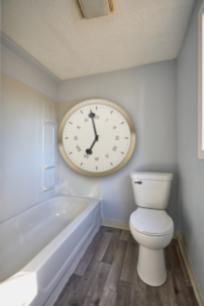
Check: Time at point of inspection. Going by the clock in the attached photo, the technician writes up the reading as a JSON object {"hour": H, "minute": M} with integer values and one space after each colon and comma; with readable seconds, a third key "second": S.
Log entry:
{"hour": 6, "minute": 58}
